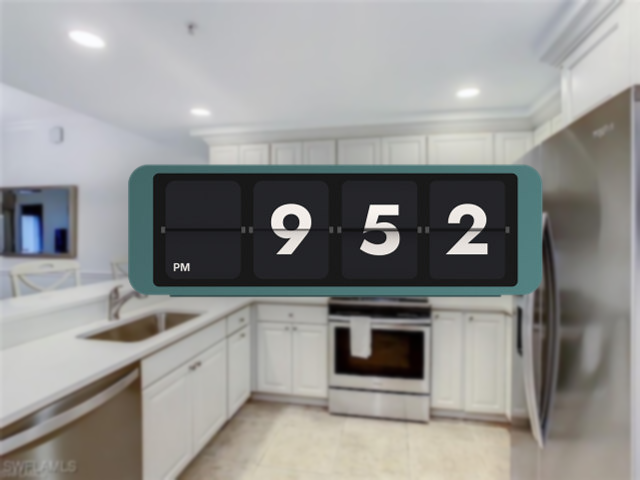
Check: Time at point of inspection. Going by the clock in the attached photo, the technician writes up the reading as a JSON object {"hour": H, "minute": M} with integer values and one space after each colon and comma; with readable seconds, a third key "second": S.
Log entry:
{"hour": 9, "minute": 52}
